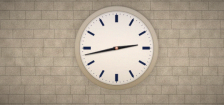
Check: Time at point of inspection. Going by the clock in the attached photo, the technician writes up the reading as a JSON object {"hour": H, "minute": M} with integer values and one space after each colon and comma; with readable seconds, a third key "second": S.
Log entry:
{"hour": 2, "minute": 43}
